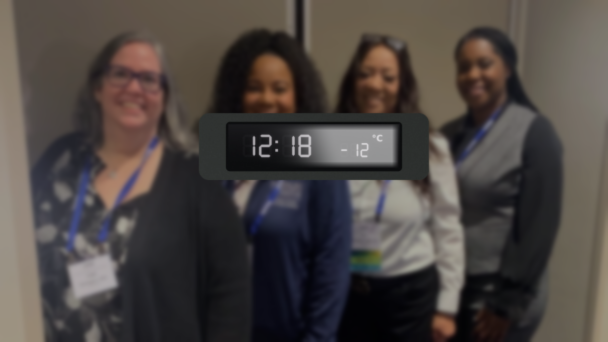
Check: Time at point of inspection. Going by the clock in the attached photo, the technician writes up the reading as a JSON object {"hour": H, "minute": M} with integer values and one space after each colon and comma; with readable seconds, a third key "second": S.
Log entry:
{"hour": 12, "minute": 18}
